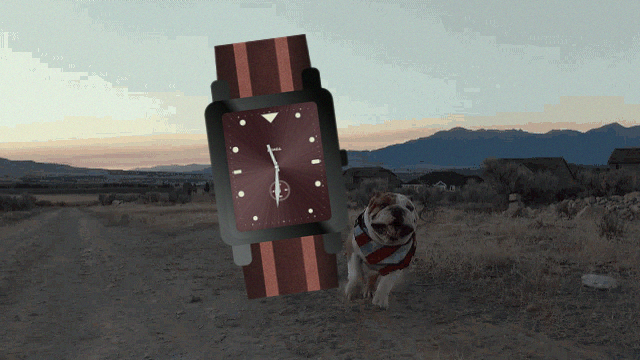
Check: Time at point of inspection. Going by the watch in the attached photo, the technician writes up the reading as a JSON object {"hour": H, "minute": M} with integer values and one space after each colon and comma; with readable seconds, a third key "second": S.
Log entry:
{"hour": 11, "minute": 31}
